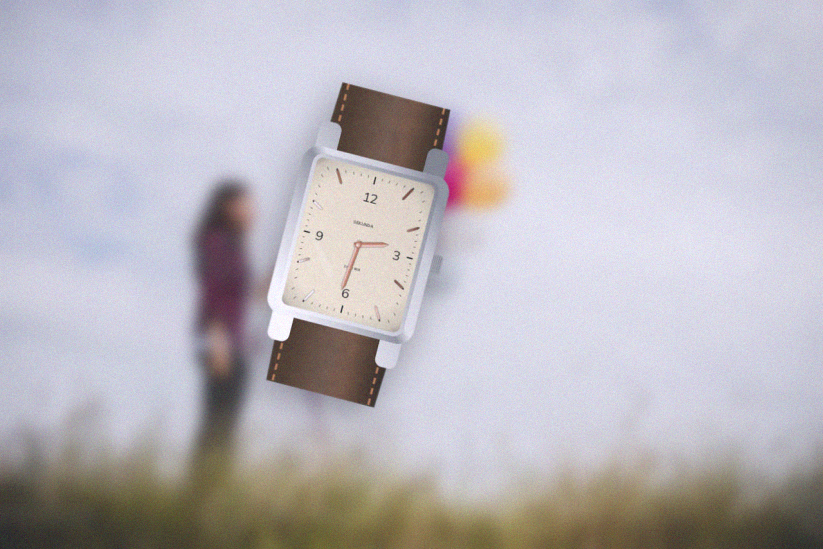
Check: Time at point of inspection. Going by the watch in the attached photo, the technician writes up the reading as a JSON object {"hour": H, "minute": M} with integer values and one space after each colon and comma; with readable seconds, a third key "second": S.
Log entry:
{"hour": 2, "minute": 31}
